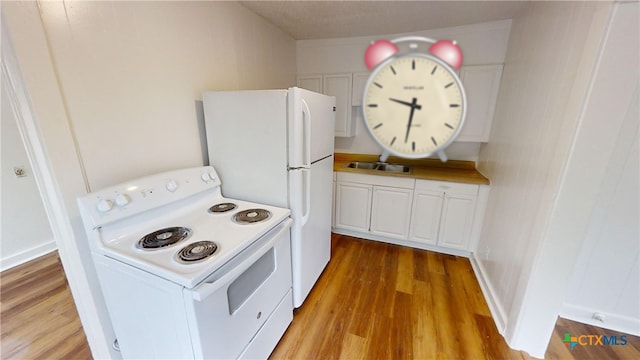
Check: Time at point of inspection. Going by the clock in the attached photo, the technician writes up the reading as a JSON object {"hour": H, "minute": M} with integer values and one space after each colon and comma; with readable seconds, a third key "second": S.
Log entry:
{"hour": 9, "minute": 32}
